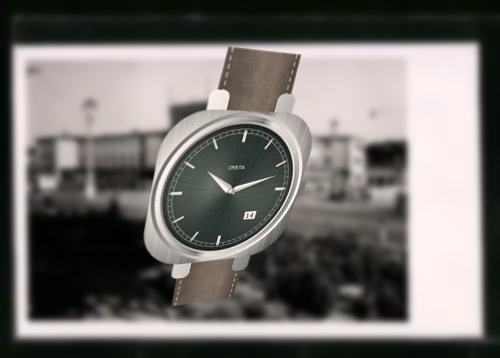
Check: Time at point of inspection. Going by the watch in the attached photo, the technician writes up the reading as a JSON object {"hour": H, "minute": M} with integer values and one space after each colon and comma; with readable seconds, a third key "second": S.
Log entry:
{"hour": 10, "minute": 12}
